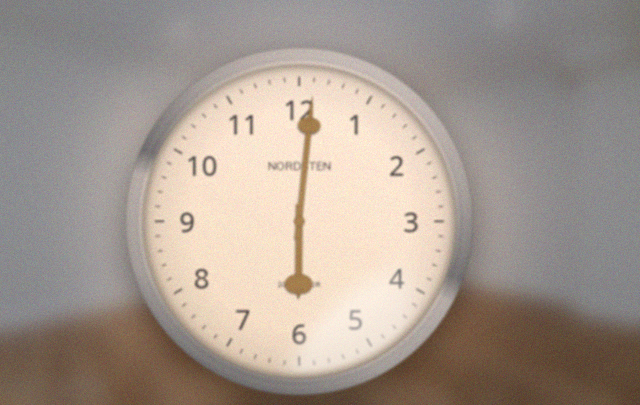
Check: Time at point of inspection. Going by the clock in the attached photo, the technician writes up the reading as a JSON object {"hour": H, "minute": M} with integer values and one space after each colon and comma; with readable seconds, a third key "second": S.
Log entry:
{"hour": 6, "minute": 1}
